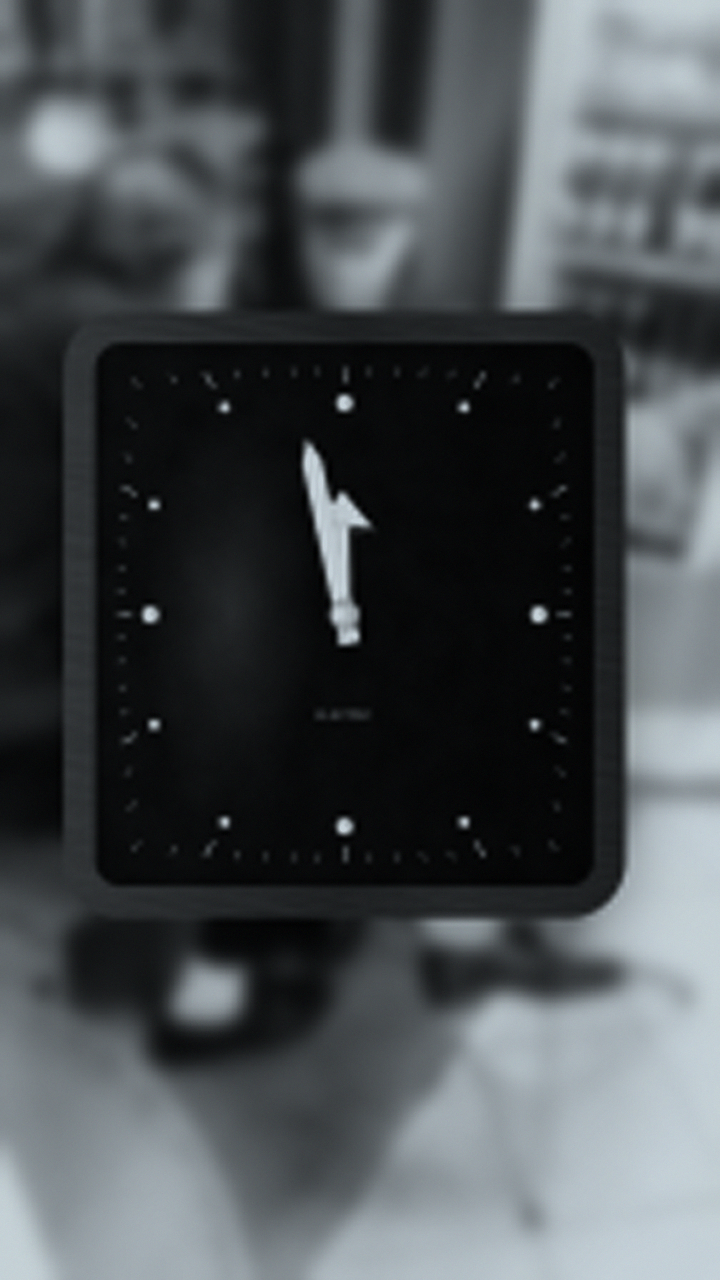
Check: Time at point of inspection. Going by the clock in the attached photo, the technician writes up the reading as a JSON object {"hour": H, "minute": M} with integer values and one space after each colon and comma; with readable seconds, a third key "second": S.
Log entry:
{"hour": 11, "minute": 58}
